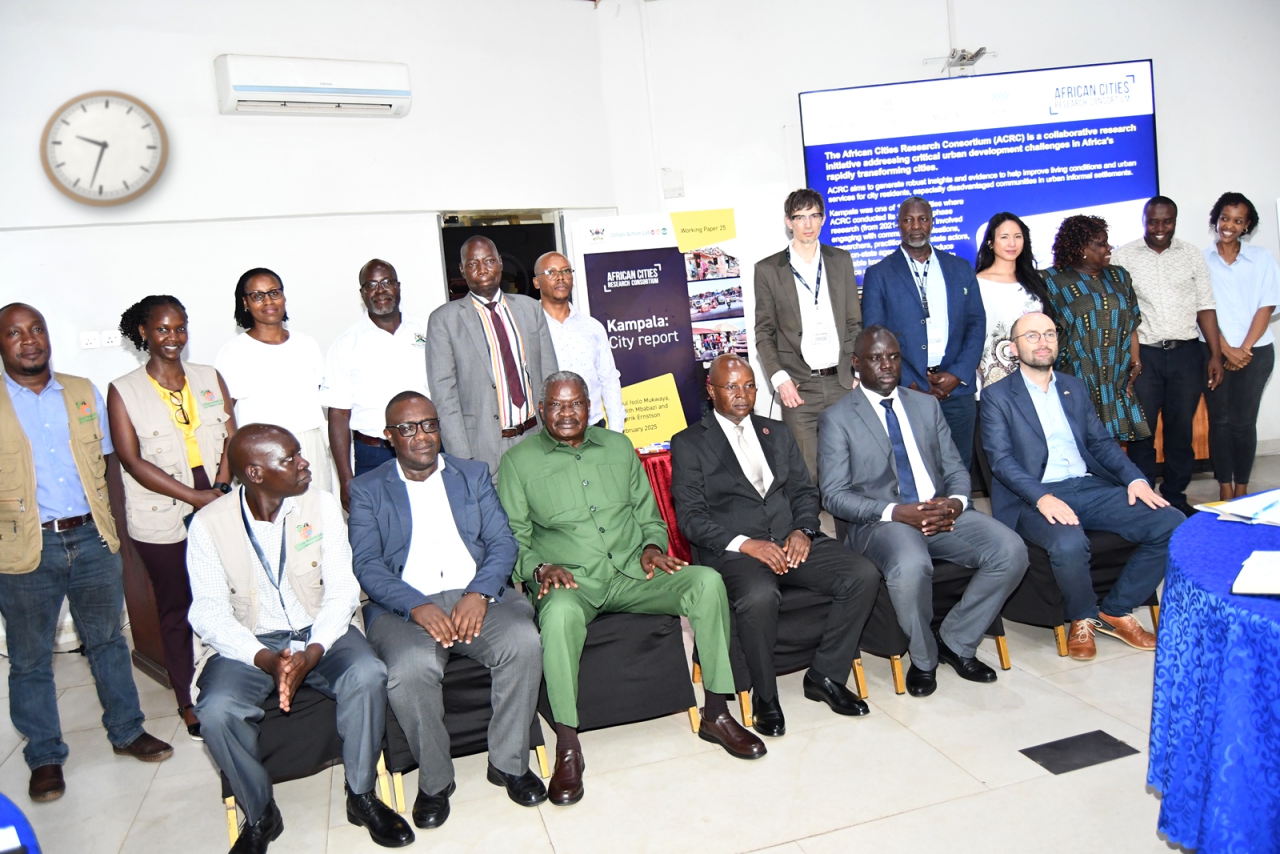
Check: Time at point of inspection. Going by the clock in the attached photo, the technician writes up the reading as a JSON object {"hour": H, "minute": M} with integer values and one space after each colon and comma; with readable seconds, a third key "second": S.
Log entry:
{"hour": 9, "minute": 32}
